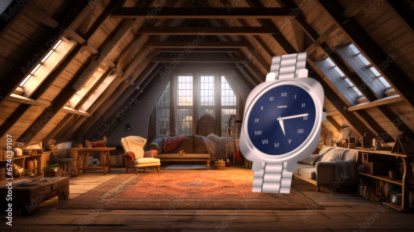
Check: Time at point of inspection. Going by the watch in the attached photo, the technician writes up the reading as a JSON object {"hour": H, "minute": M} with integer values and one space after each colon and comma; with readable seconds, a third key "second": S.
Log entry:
{"hour": 5, "minute": 14}
